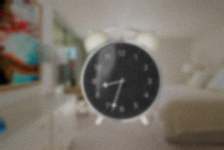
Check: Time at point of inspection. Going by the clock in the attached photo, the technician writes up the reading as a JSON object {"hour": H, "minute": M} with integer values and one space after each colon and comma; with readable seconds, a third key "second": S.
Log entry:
{"hour": 8, "minute": 33}
